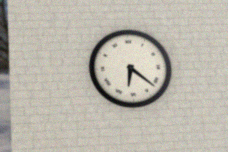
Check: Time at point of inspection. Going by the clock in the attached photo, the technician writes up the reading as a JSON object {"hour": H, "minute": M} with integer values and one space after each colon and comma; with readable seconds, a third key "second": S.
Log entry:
{"hour": 6, "minute": 22}
